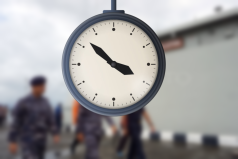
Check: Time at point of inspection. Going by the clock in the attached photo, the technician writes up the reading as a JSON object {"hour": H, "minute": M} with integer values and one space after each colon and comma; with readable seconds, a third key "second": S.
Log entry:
{"hour": 3, "minute": 52}
